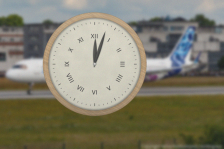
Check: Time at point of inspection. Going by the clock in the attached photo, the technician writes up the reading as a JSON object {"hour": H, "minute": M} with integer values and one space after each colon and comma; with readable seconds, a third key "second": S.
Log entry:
{"hour": 12, "minute": 3}
